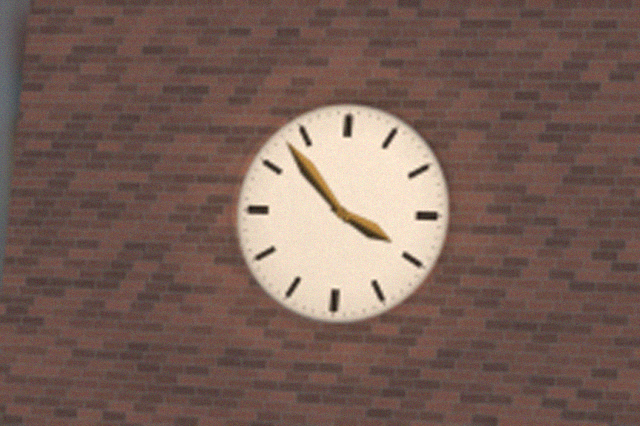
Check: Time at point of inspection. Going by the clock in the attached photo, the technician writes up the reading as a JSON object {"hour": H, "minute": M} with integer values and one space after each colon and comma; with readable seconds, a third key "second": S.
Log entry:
{"hour": 3, "minute": 53}
